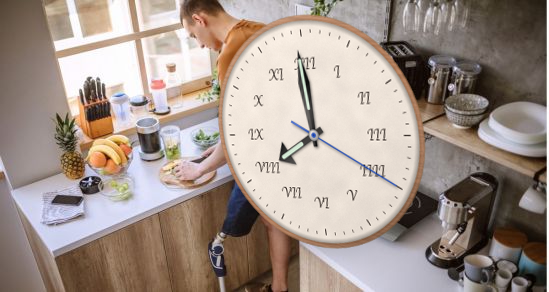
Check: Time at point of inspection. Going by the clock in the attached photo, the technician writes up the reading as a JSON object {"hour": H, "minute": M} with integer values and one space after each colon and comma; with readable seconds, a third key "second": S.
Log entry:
{"hour": 7, "minute": 59, "second": 20}
